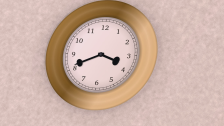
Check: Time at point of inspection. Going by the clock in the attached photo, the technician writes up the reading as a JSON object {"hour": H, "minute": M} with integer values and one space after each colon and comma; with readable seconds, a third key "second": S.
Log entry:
{"hour": 3, "minute": 41}
